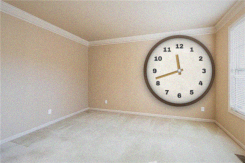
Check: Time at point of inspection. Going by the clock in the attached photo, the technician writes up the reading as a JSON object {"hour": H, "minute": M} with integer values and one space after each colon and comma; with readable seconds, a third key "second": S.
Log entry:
{"hour": 11, "minute": 42}
